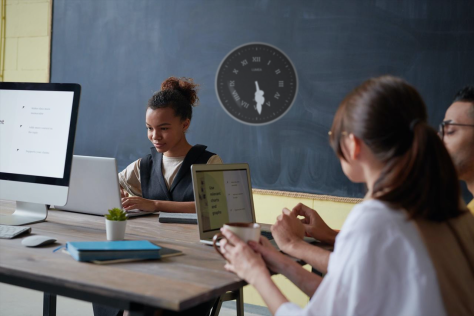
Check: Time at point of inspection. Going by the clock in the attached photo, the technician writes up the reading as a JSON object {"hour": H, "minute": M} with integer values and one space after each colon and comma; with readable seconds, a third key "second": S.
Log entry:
{"hour": 5, "minute": 29}
